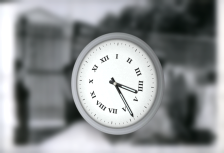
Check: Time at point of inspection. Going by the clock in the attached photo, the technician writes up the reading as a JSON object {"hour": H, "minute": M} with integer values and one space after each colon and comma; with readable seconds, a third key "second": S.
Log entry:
{"hour": 4, "minute": 29}
